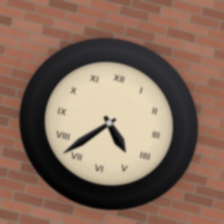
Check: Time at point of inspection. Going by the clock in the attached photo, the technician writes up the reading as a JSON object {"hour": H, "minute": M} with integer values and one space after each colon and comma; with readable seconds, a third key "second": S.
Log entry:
{"hour": 4, "minute": 37}
